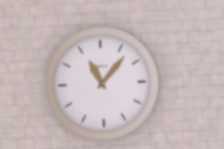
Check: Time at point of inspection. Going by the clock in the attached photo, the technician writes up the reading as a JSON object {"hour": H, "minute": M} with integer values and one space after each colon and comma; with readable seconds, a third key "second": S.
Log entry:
{"hour": 11, "minute": 7}
